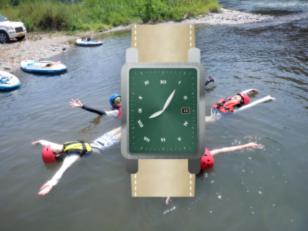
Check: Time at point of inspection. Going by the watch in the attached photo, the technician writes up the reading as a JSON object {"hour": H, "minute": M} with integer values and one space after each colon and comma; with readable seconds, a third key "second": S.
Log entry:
{"hour": 8, "minute": 5}
